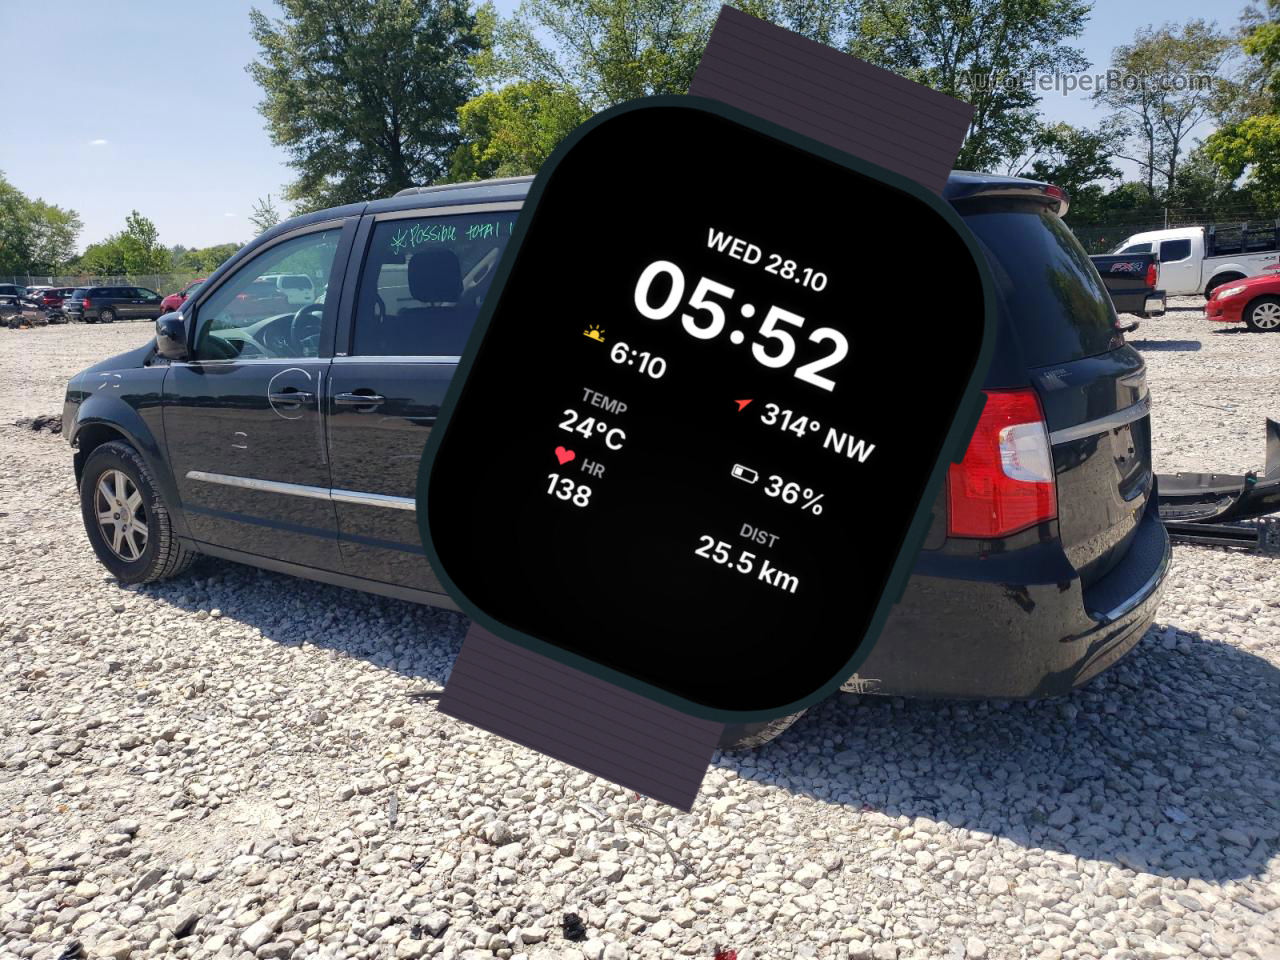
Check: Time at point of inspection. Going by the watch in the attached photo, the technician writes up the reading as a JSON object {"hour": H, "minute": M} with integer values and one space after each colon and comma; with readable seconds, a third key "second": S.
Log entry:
{"hour": 5, "minute": 52}
